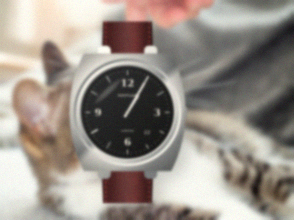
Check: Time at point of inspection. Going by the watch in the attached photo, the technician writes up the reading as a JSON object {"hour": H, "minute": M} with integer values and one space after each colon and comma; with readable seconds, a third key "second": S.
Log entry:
{"hour": 1, "minute": 5}
